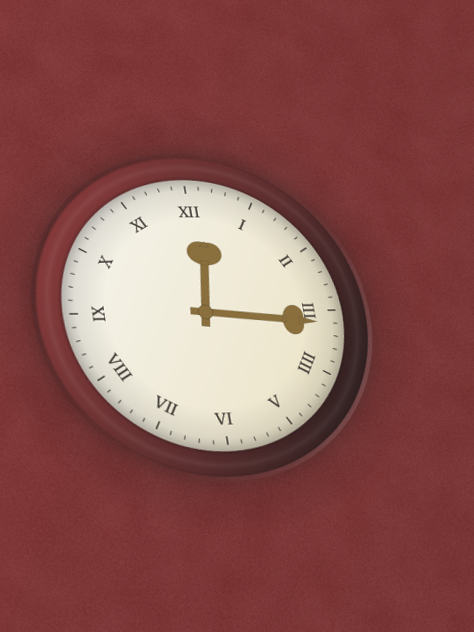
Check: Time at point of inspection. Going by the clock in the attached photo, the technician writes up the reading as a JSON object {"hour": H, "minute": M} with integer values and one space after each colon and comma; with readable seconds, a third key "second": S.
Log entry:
{"hour": 12, "minute": 16}
